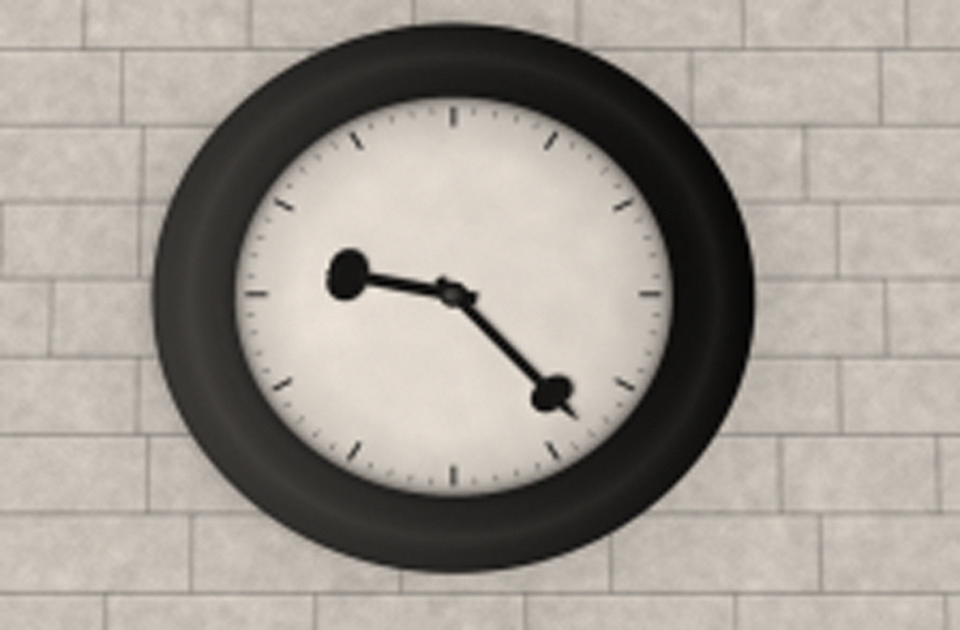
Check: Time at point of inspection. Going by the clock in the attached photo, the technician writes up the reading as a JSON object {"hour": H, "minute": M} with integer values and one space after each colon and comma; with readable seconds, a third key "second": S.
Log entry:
{"hour": 9, "minute": 23}
